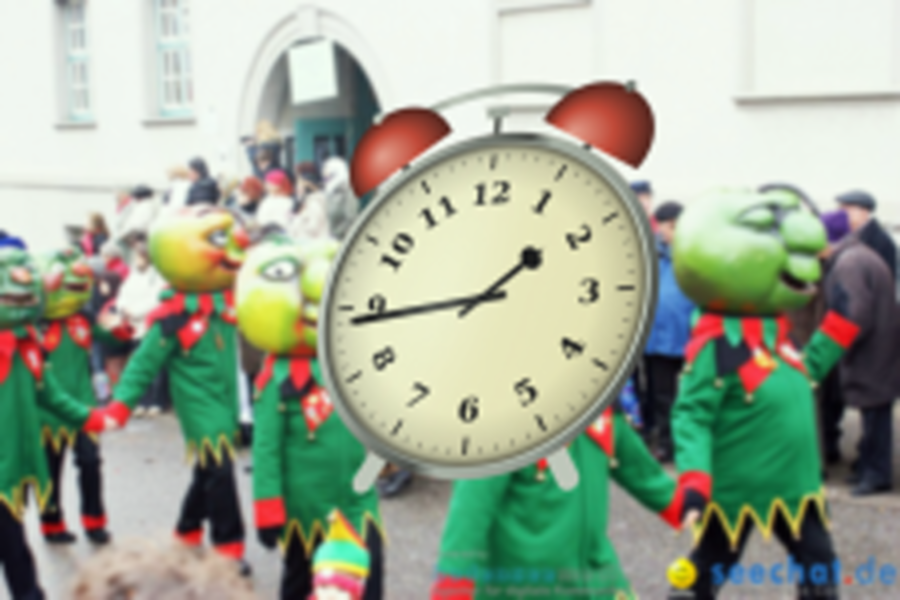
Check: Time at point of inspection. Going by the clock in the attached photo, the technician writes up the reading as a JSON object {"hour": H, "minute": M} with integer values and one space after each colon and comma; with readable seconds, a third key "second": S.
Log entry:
{"hour": 1, "minute": 44}
